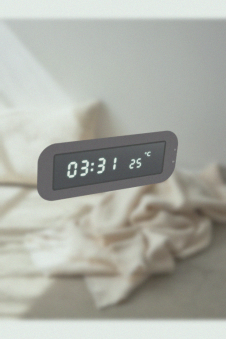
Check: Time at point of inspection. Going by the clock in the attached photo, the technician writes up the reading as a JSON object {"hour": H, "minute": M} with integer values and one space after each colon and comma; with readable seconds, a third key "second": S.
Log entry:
{"hour": 3, "minute": 31}
